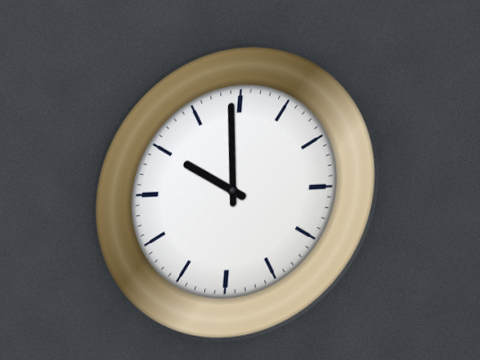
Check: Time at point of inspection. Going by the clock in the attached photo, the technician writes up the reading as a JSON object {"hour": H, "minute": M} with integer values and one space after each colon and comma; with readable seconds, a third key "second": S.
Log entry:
{"hour": 9, "minute": 59}
